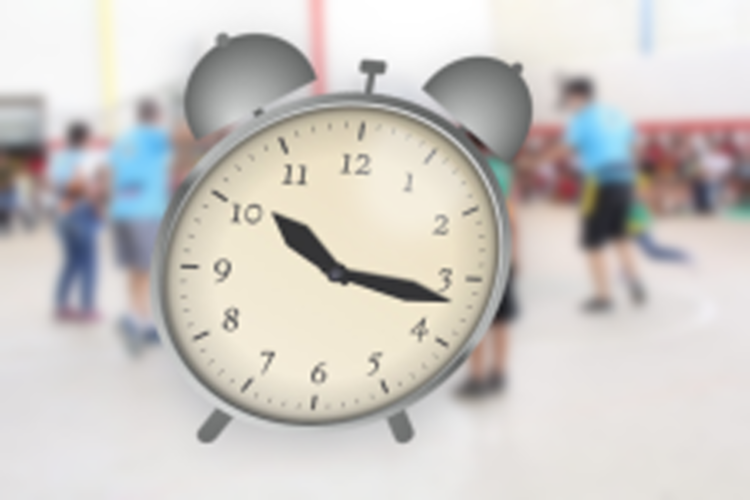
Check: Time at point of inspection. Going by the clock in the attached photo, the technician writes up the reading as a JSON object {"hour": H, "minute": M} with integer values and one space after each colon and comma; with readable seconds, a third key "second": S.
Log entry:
{"hour": 10, "minute": 17}
